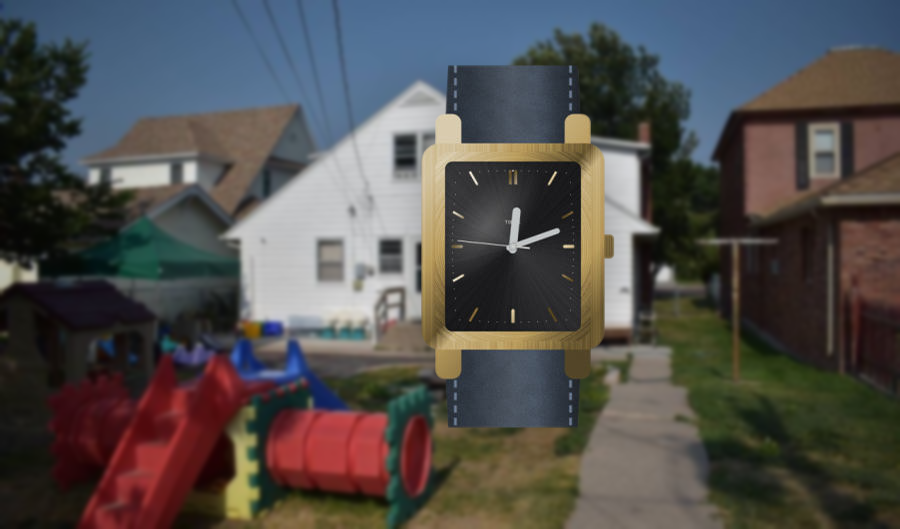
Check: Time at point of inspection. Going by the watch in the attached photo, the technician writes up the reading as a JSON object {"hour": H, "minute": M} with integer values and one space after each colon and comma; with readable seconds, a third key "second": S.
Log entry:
{"hour": 12, "minute": 11, "second": 46}
